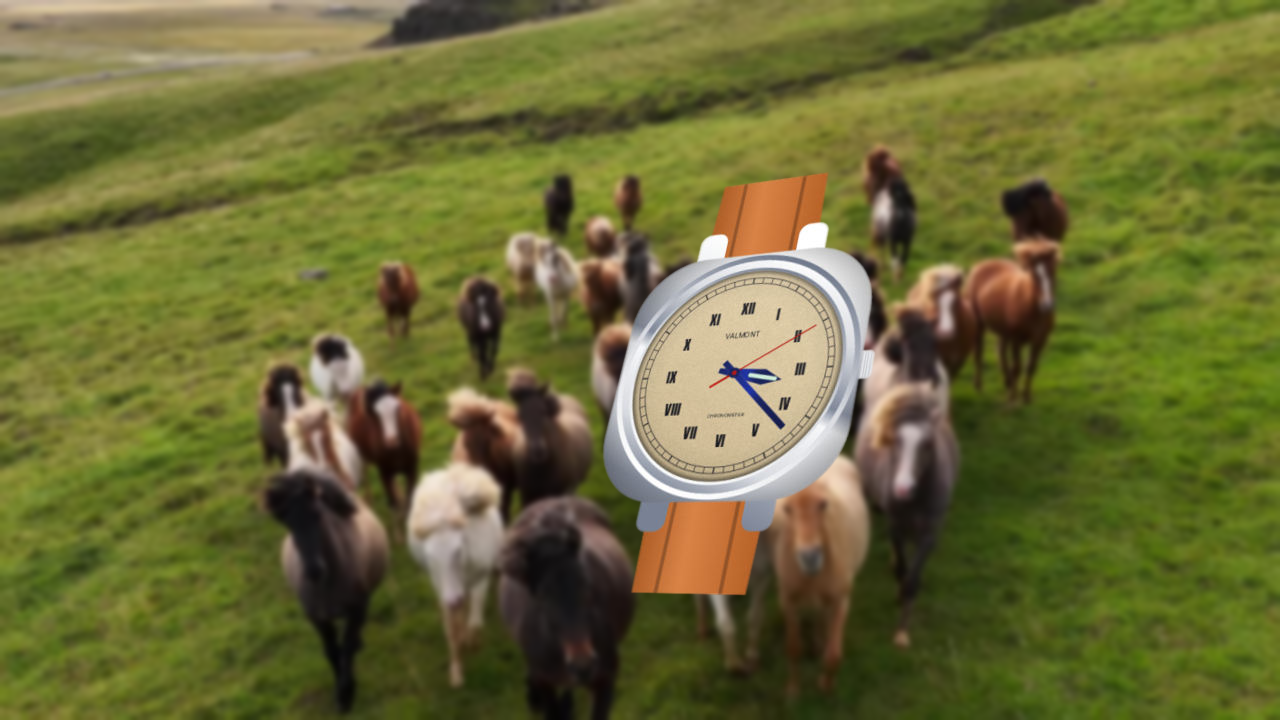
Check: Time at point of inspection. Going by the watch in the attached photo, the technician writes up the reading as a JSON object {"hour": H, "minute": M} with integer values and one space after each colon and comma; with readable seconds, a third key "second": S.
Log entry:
{"hour": 3, "minute": 22, "second": 10}
